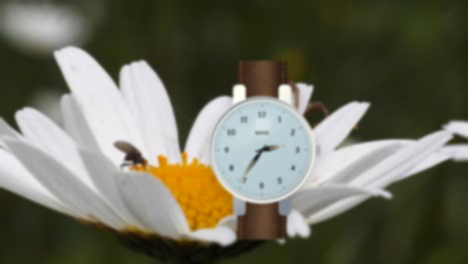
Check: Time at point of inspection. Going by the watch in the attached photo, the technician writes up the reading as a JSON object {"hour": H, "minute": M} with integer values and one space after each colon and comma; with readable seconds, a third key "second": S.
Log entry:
{"hour": 2, "minute": 36}
